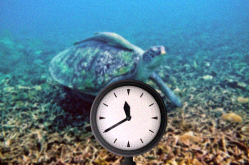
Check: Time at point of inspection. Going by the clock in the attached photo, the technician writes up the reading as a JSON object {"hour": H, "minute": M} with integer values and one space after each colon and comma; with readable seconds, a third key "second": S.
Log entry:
{"hour": 11, "minute": 40}
